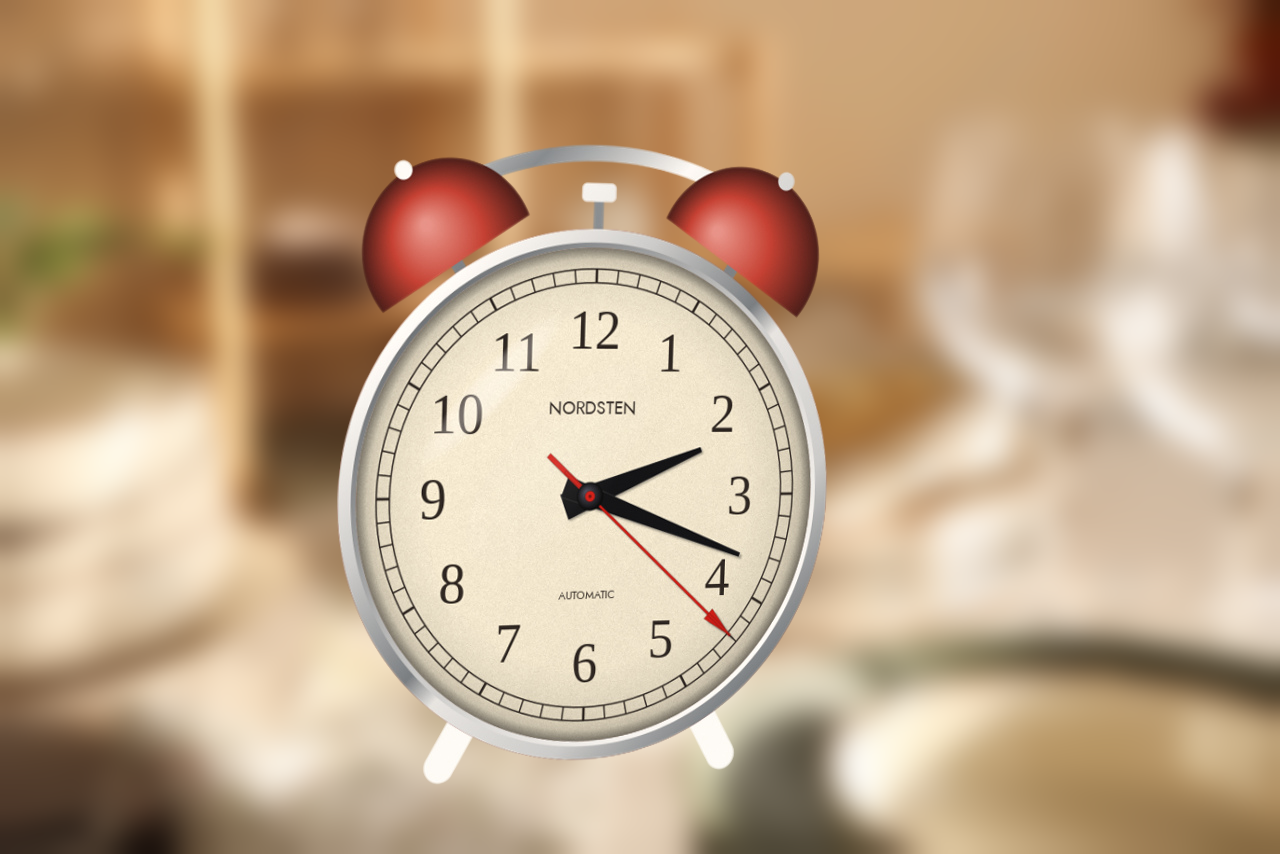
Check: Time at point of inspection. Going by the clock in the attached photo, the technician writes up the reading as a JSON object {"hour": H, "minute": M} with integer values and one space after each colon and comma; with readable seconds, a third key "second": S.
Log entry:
{"hour": 2, "minute": 18, "second": 22}
